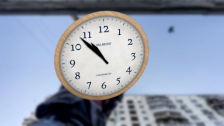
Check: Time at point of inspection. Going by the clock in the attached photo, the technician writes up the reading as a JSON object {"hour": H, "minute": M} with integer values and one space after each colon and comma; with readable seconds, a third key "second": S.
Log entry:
{"hour": 10, "minute": 53}
